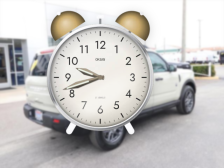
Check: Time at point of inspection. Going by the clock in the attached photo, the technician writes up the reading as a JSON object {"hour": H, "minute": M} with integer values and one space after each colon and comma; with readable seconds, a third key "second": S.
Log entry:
{"hour": 9, "minute": 42}
